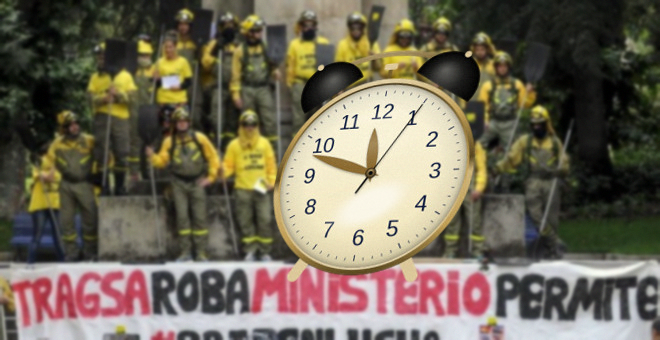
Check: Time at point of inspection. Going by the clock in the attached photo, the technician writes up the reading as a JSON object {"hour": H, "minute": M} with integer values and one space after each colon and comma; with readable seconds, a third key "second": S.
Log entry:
{"hour": 11, "minute": 48, "second": 5}
